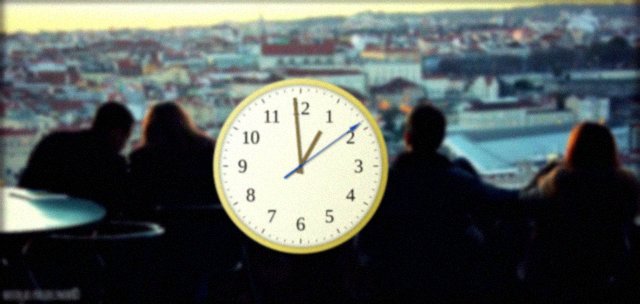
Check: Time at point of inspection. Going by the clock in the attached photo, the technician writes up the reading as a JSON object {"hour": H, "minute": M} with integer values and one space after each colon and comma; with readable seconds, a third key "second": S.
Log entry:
{"hour": 12, "minute": 59, "second": 9}
